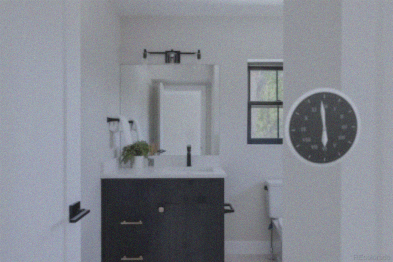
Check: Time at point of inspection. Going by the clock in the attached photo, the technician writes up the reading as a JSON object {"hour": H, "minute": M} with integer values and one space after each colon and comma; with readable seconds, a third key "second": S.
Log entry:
{"hour": 5, "minute": 59}
